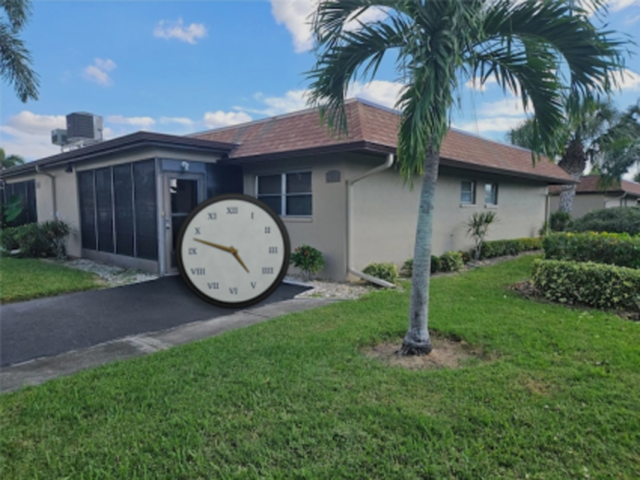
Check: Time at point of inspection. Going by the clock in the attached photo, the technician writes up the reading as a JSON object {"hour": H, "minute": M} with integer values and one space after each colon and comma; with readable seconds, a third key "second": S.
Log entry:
{"hour": 4, "minute": 48}
